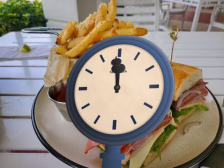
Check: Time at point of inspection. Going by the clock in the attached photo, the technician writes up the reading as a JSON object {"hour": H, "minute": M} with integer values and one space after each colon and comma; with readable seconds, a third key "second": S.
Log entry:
{"hour": 11, "minute": 59}
